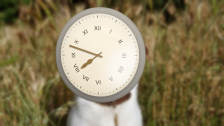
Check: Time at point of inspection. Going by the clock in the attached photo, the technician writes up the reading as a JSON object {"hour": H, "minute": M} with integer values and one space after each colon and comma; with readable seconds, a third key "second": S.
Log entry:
{"hour": 7, "minute": 48}
